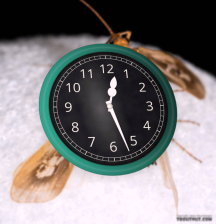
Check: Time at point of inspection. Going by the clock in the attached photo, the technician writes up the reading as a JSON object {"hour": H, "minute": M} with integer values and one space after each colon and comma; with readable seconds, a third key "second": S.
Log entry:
{"hour": 12, "minute": 27}
